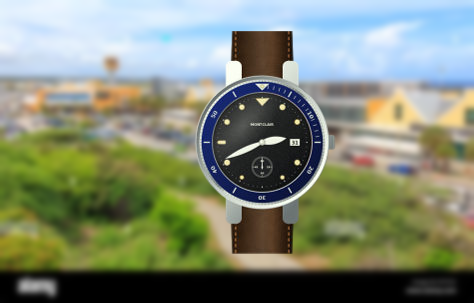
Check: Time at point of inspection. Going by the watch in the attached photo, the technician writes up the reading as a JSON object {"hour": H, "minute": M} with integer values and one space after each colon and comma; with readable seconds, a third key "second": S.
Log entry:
{"hour": 2, "minute": 41}
